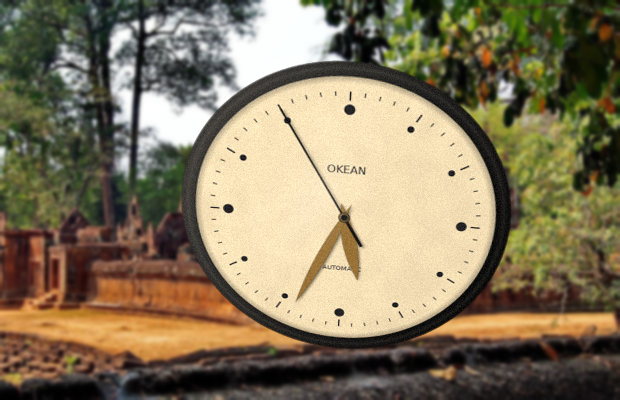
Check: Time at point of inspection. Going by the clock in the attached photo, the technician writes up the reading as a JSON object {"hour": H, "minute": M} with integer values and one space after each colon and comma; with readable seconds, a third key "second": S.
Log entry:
{"hour": 5, "minute": 33, "second": 55}
